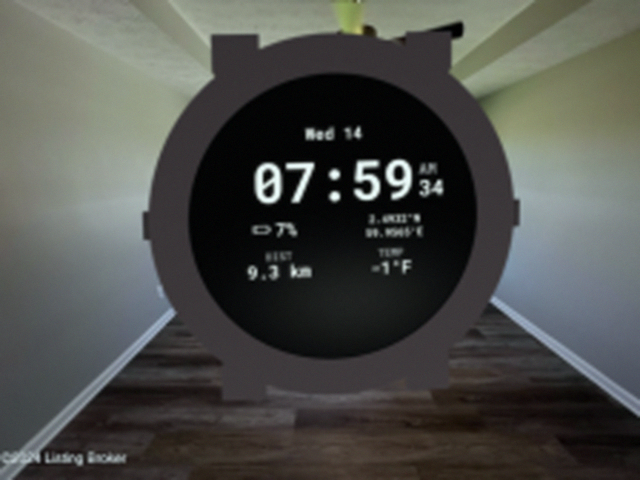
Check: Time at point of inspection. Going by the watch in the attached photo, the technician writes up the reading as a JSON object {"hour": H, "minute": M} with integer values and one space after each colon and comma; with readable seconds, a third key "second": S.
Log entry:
{"hour": 7, "minute": 59, "second": 34}
